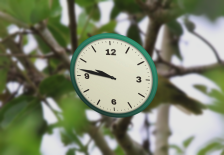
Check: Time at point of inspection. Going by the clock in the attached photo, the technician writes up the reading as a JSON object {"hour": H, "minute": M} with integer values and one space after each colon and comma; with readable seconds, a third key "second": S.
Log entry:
{"hour": 9, "minute": 47}
